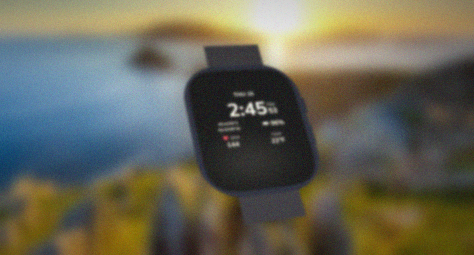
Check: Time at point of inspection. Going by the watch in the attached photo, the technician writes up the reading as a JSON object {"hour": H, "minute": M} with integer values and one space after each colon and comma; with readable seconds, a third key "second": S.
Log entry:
{"hour": 2, "minute": 45}
